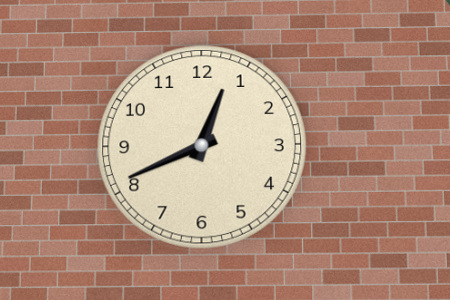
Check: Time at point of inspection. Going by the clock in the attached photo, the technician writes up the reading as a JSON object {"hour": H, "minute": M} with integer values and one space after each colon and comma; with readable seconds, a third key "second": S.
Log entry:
{"hour": 12, "minute": 41}
